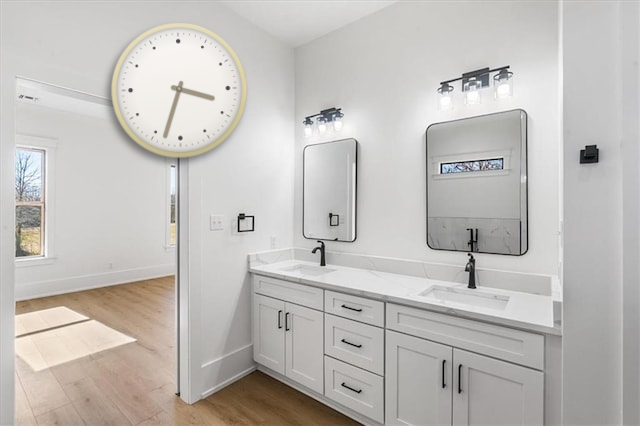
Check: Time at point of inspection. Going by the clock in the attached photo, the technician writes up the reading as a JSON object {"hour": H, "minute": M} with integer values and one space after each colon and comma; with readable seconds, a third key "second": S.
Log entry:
{"hour": 3, "minute": 33}
